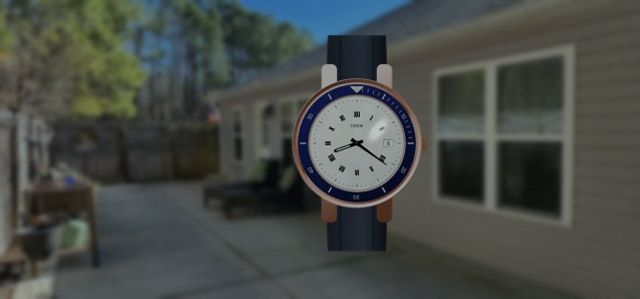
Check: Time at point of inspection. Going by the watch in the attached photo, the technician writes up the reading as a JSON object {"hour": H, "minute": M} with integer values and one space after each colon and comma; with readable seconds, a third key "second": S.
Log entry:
{"hour": 8, "minute": 21}
